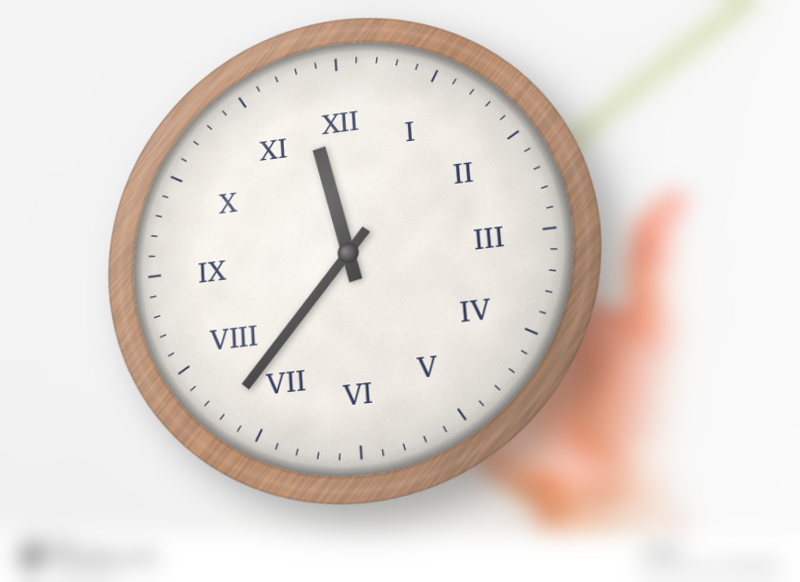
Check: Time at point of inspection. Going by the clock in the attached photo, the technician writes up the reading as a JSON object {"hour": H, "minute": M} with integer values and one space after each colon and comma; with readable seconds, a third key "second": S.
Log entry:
{"hour": 11, "minute": 37}
